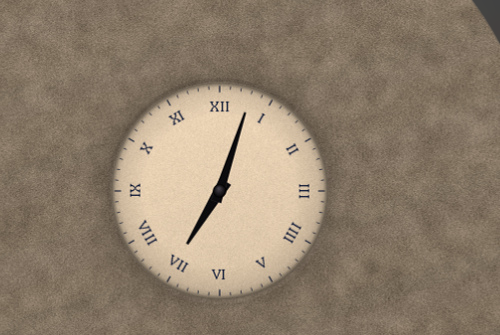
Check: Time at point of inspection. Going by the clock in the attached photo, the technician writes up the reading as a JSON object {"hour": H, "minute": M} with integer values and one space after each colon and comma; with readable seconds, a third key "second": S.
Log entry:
{"hour": 7, "minute": 3}
